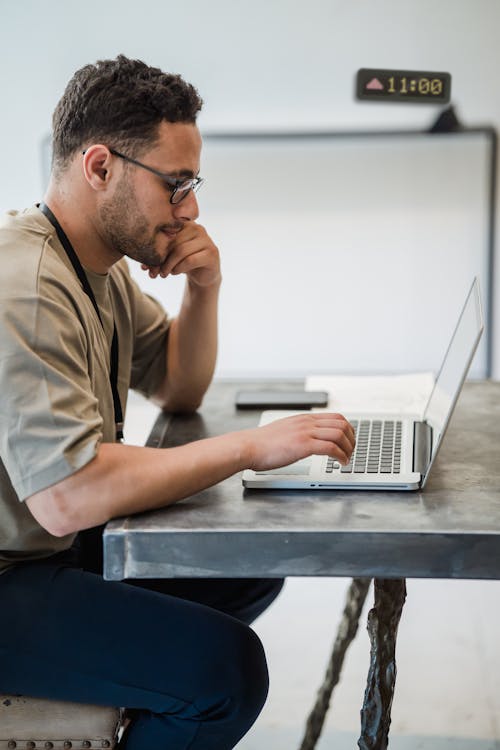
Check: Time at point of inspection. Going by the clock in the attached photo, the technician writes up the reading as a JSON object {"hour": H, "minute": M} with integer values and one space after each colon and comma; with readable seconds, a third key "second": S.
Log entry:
{"hour": 11, "minute": 0}
